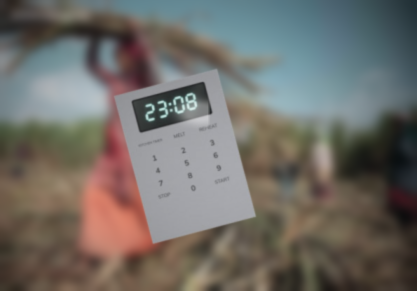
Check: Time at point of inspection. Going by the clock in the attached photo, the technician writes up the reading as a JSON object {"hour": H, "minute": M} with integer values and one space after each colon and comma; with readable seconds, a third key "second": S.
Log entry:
{"hour": 23, "minute": 8}
